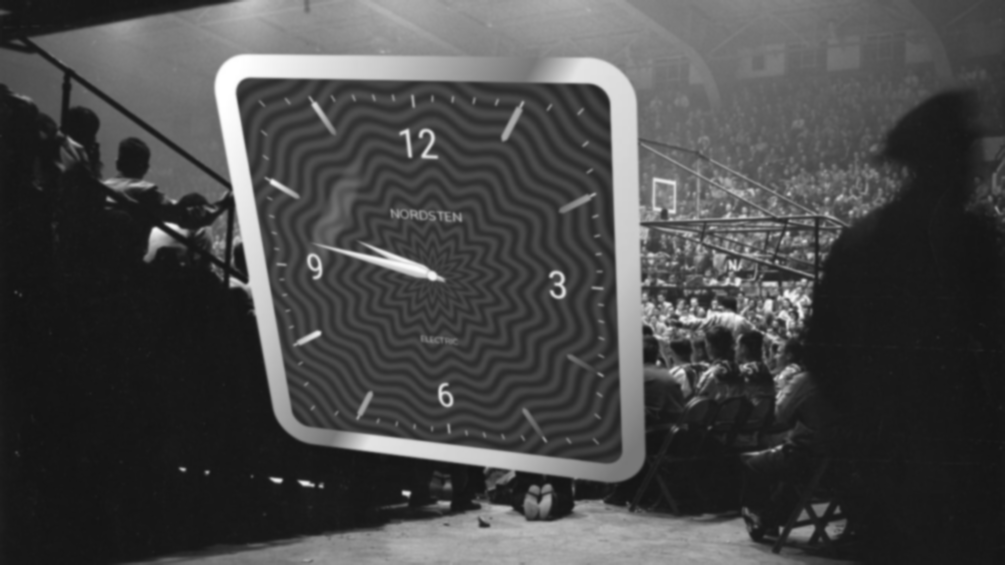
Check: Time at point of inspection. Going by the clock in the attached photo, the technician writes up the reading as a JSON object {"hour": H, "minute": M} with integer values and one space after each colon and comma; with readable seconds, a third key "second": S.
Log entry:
{"hour": 9, "minute": 47}
